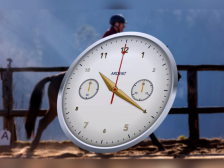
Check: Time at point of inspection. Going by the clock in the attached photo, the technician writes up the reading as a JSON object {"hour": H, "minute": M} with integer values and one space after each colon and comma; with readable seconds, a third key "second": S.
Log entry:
{"hour": 10, "minute": 20}
